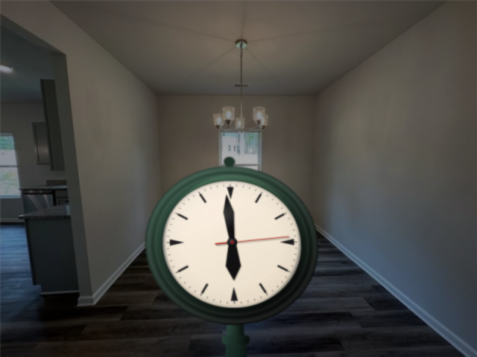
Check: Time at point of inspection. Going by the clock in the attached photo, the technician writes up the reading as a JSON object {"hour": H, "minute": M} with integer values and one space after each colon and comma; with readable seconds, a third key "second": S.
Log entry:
{"hour": 5, "minute": 59, "second": 14}
